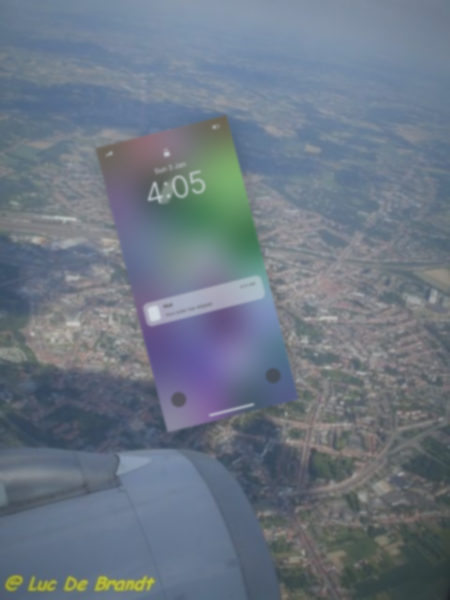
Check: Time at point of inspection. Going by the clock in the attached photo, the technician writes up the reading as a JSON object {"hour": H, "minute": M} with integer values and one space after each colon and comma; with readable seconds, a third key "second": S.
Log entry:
{"hour": 4, "minute": 5}
